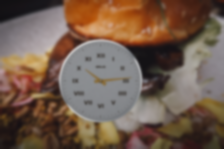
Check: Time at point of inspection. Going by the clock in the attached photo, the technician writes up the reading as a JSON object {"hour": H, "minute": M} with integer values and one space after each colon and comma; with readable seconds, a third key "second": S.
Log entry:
{"hour": 10, "minute": 14}
